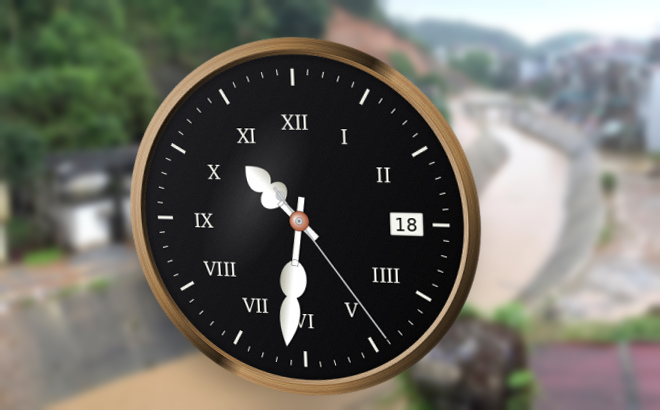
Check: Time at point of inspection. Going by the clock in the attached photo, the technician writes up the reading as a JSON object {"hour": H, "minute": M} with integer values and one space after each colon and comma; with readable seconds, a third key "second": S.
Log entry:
{"hour": 10, "minute": 31, "second": 24}
